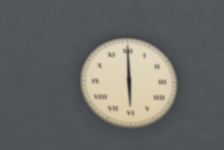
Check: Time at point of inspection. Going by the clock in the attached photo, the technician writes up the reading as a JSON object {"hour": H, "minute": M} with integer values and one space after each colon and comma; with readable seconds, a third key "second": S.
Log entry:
{"hour": 6, "minute": 0}
